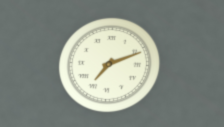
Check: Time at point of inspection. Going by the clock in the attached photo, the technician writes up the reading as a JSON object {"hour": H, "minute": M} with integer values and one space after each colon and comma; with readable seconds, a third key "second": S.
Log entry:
{"hour": 7, "minute": 11}
